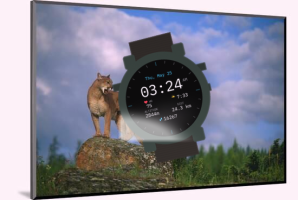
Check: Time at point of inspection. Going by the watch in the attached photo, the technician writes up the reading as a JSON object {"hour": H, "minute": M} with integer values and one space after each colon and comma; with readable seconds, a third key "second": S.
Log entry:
{"hour": 3, "minute": 24}
